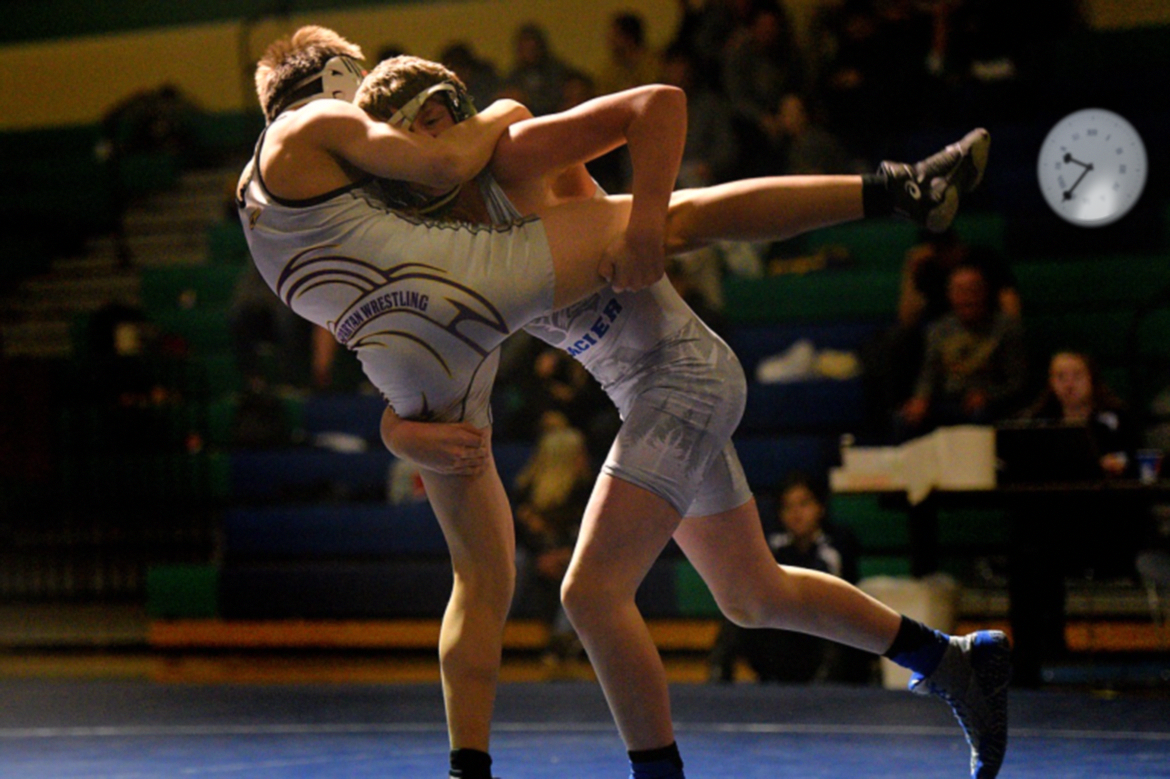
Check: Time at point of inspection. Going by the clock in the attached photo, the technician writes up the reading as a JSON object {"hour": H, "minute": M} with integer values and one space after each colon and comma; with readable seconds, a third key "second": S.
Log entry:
{"hour": 9, "minute": 36}
